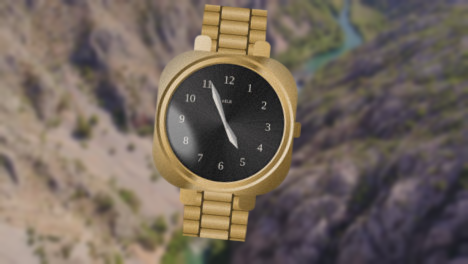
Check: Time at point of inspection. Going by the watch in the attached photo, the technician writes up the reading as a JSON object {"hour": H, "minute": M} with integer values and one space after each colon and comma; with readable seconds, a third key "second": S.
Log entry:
{"hour": 4, "minute": 56}
